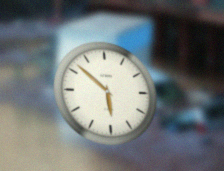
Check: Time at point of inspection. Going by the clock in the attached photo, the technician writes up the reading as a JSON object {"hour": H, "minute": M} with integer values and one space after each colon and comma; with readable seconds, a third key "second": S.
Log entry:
{"hour": 5, "minute": 52}
